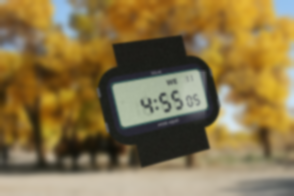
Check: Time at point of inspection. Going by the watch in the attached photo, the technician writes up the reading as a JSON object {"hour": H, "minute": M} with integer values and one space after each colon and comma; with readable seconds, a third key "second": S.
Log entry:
{"hour": 4, "minute": 55, "second": 5}
